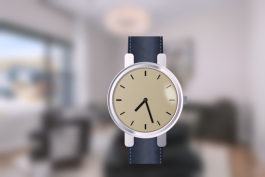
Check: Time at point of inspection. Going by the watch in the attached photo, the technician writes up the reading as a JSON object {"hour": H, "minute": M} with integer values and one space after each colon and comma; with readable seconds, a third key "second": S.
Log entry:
{"hour": 7, "minute": 27}
